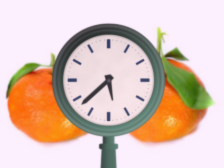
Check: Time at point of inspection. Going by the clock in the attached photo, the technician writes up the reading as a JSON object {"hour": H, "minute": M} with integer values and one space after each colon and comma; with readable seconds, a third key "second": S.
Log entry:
{"hour": 5, "minute": 38}
